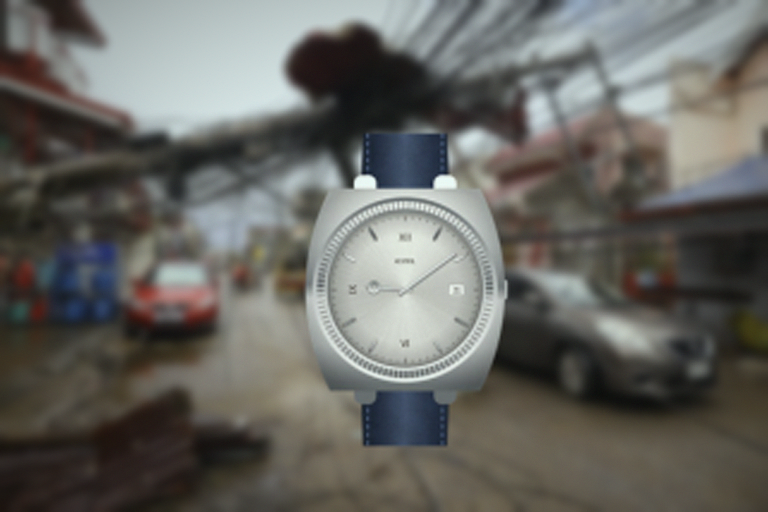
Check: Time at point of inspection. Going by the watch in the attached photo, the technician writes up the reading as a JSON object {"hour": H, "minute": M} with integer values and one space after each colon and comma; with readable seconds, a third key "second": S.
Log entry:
{"hour": 9, "minute": 9}
